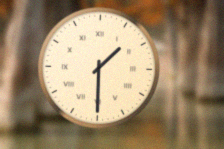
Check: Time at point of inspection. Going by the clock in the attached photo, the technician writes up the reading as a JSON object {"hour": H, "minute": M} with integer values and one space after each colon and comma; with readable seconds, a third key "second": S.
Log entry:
{"hour": 1, "minute": 30}
